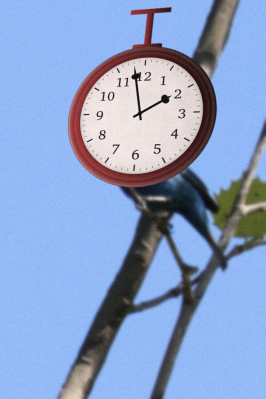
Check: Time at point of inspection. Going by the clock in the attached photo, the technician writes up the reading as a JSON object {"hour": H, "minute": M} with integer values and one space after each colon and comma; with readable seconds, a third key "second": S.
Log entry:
{"hour": 1, "minute": 58}
